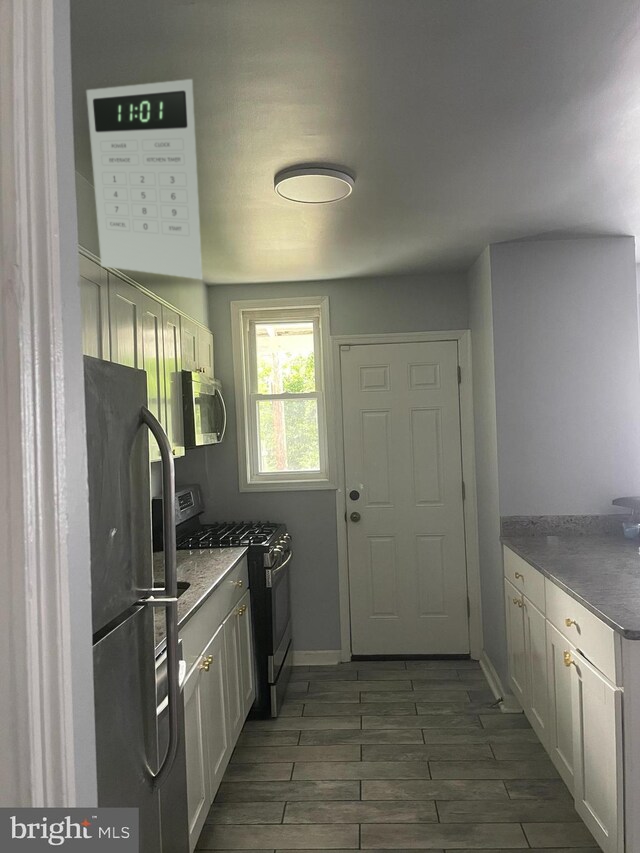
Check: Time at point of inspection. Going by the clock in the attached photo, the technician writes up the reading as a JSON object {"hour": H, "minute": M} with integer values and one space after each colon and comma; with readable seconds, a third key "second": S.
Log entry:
{"hour": 11, "minute": 1}
